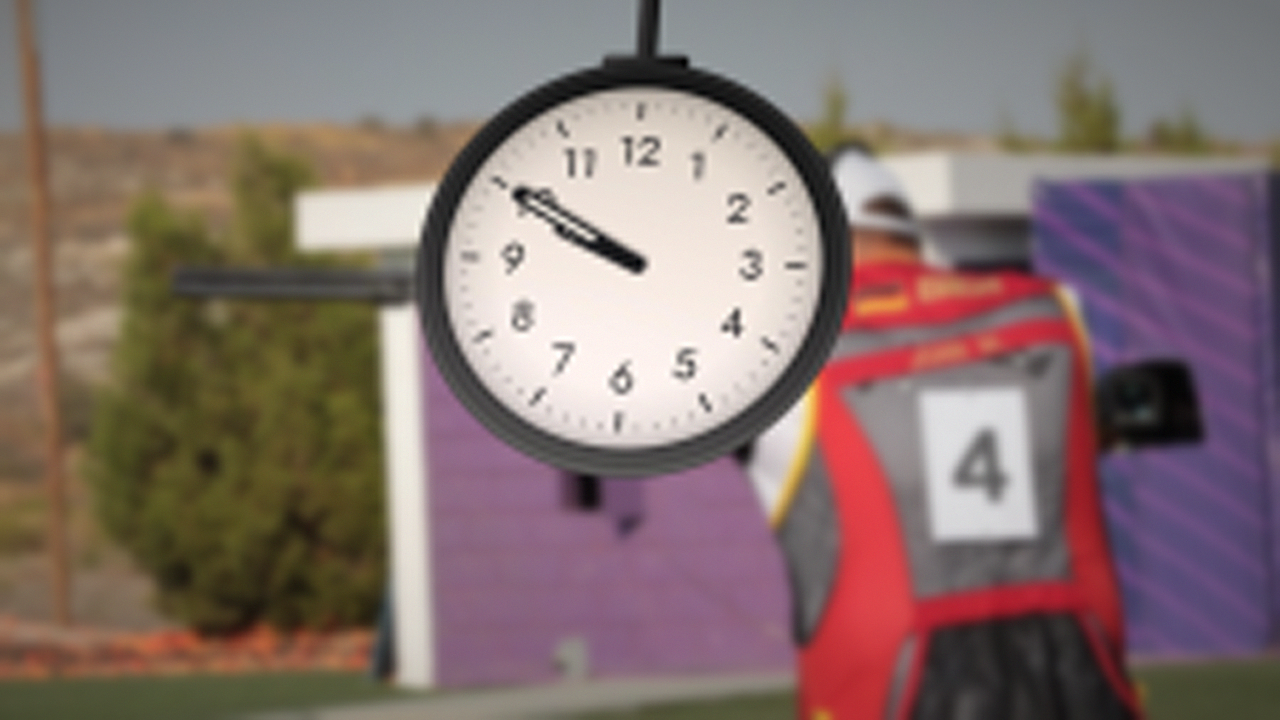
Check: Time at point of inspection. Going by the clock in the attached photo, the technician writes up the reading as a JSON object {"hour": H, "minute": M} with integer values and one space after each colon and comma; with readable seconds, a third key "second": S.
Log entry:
{"hour": 9, "minute": 50}
